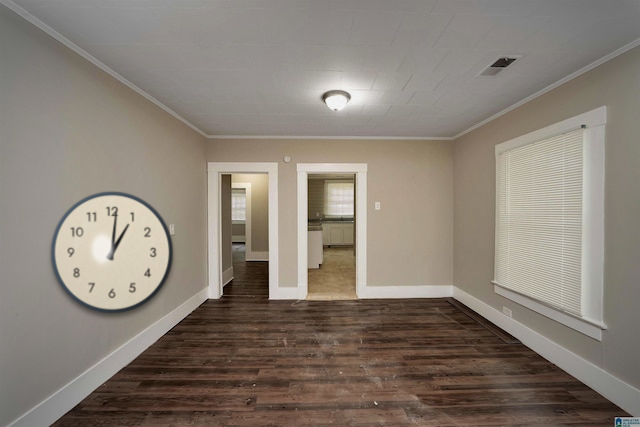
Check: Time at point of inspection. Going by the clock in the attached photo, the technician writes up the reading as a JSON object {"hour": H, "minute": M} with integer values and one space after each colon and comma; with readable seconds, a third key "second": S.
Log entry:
{"hour": 1, "minute": 1}
